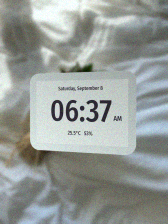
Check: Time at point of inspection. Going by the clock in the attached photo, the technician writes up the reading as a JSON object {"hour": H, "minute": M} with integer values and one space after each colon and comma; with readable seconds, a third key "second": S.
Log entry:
{"hour": 6, "minute": 37}
